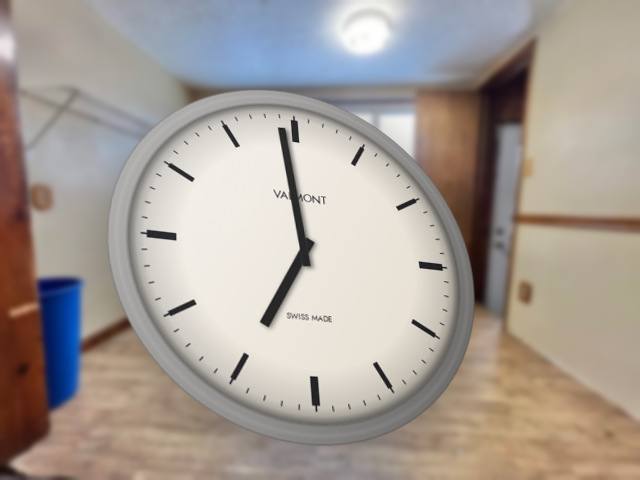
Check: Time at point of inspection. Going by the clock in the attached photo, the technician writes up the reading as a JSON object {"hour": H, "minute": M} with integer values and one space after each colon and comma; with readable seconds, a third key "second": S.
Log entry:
{"hour": 6, "minute": 59}
